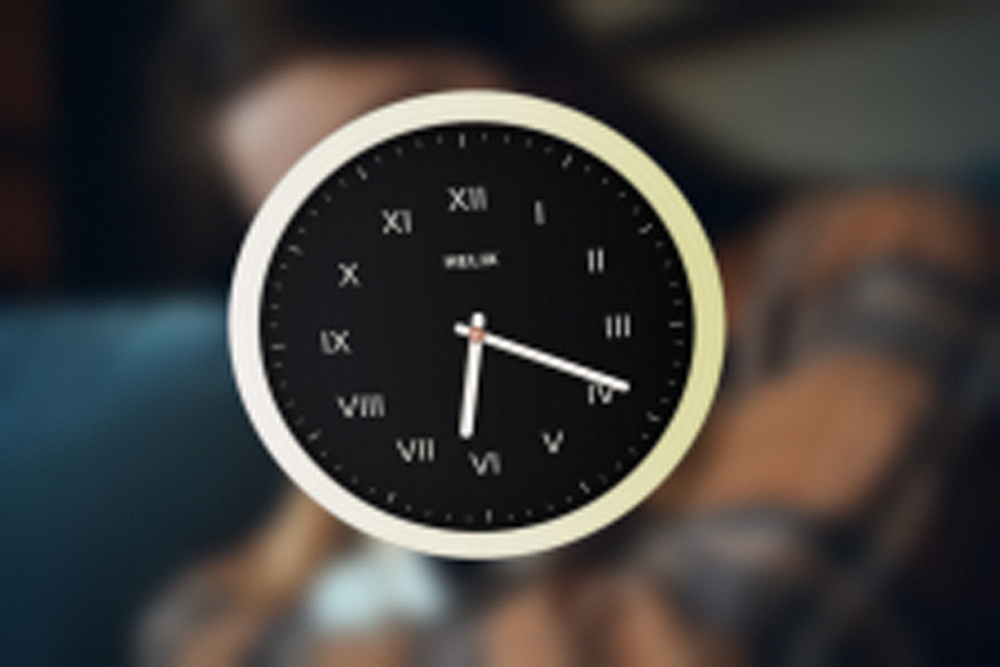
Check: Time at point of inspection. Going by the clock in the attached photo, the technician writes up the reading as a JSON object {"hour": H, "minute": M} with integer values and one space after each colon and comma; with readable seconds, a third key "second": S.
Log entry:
{"hour": 6, "minute": 19}
